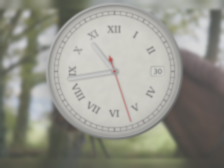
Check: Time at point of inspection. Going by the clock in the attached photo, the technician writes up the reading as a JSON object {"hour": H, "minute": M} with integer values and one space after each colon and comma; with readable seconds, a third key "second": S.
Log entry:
{"hour": 10, "minute": 43, "second": 27}
